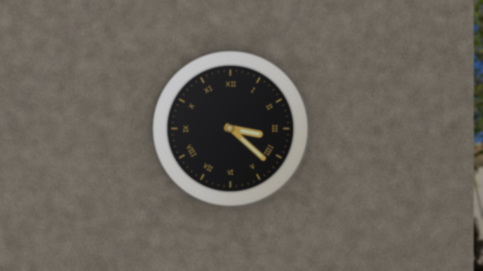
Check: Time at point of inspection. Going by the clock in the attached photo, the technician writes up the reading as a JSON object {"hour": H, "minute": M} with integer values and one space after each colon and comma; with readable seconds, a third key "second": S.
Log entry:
{"hour": 3, "minute": 22}
